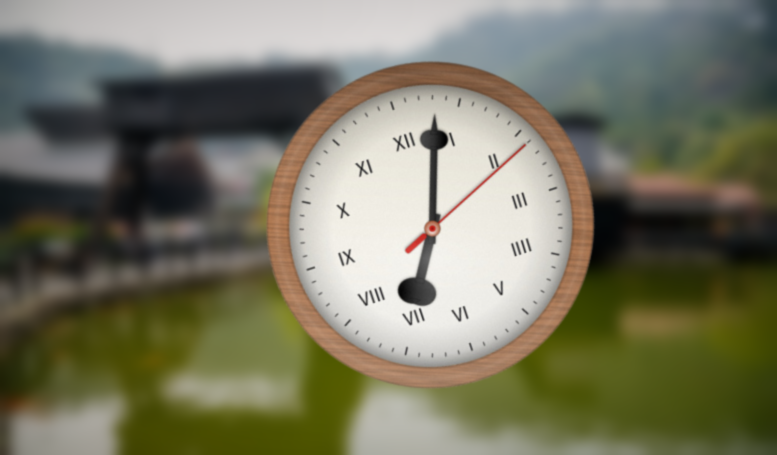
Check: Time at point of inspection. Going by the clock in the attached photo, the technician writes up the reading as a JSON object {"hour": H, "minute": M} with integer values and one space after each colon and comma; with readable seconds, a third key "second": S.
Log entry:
{"hour": 7, "minute": 3, "second": 11}
